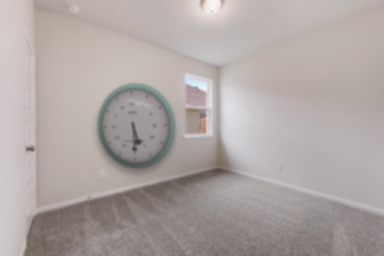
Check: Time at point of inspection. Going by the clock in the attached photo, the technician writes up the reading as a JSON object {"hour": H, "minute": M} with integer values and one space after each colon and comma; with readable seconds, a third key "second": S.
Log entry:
{"hour": 5, "minute": 30}
